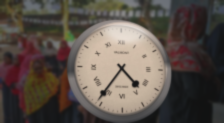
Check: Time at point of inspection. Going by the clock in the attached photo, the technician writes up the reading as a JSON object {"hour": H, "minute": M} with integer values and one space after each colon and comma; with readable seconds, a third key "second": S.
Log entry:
{"hour": 4, "minute": 36}
